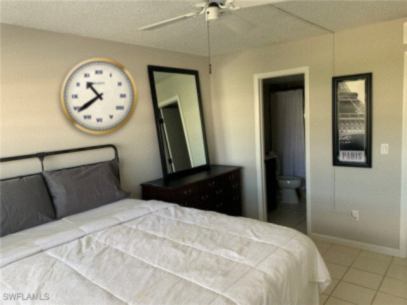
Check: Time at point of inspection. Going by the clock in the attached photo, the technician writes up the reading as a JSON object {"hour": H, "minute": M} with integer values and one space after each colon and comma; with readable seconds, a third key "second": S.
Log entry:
{"hour": 10, "minute": 39}
